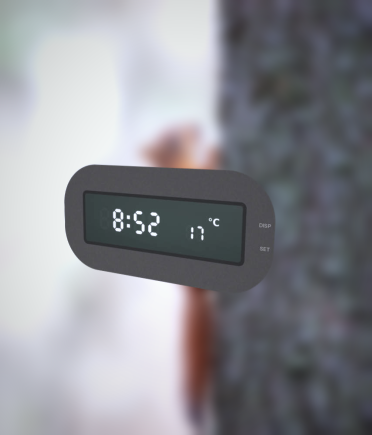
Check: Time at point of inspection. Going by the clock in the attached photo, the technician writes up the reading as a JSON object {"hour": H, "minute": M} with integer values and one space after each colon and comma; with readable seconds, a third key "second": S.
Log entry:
{"hour": 8, "minute": 52}
